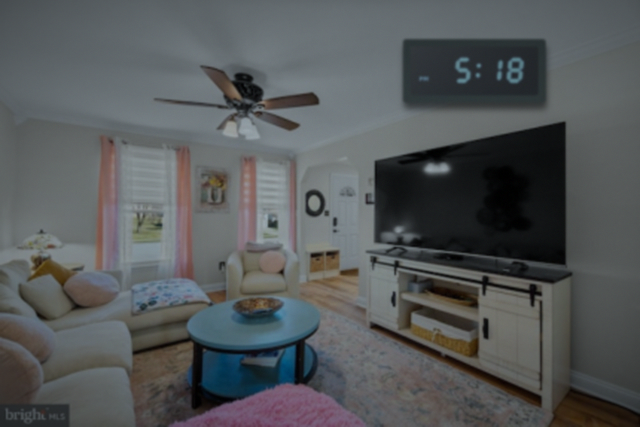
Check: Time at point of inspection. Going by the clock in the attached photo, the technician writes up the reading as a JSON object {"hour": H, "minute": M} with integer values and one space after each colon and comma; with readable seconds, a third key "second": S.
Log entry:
{"hour": 5, "minute": 18}
